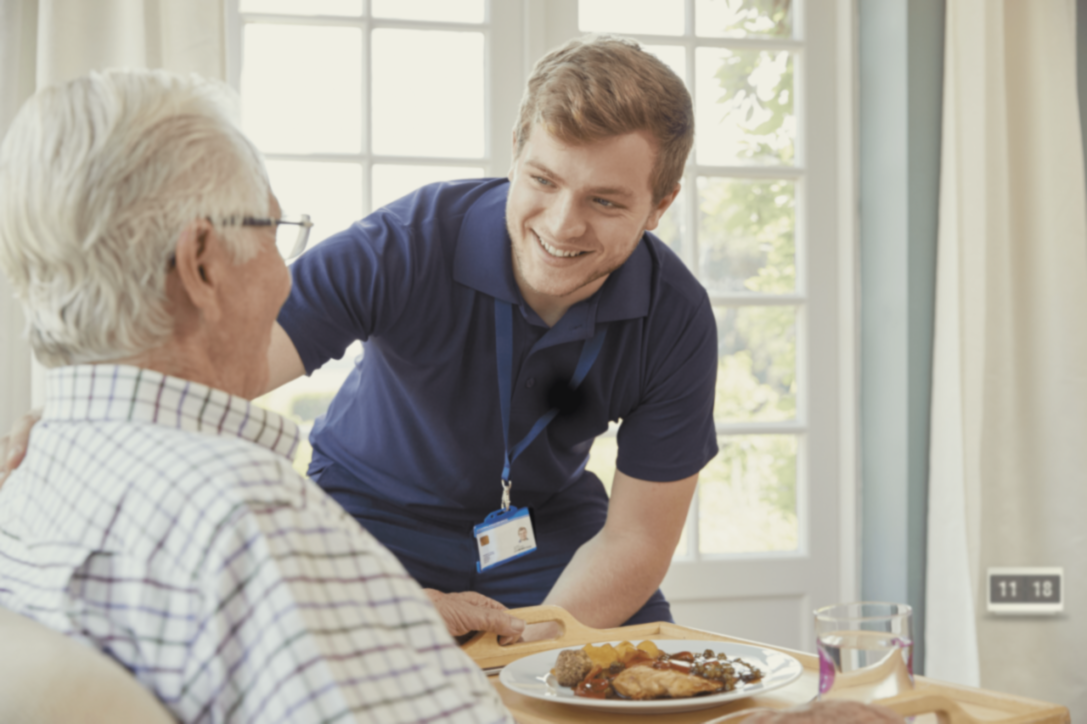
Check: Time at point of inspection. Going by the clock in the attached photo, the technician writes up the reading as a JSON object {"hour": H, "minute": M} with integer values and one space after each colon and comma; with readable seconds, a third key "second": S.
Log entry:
{"hour": 11, "minute": 18}
